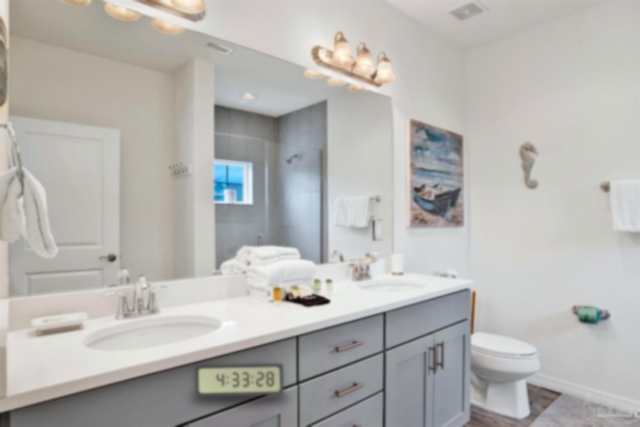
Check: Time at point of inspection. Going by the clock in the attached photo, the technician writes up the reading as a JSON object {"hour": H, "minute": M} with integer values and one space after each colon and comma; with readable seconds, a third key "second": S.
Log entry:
{"hour": 4, "minute": 33, "second": 28}
